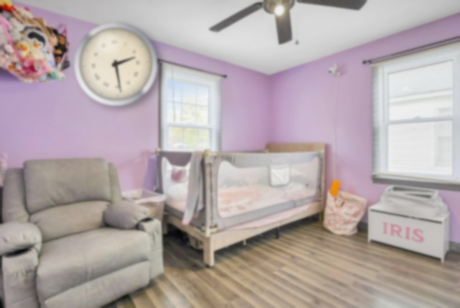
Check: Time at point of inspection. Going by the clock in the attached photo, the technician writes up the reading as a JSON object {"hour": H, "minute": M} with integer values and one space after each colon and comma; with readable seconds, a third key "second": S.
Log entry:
{"hour": 2, "minute": 29}
